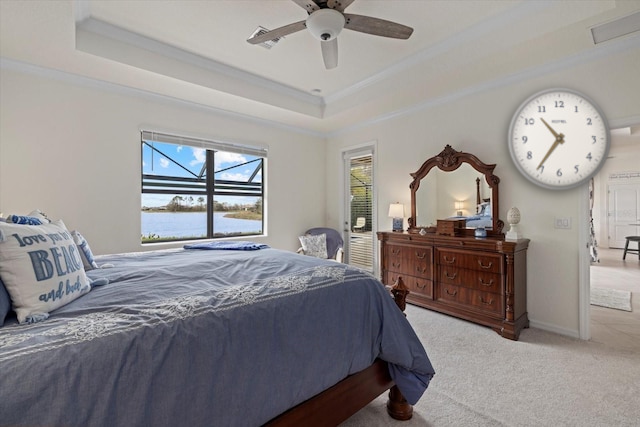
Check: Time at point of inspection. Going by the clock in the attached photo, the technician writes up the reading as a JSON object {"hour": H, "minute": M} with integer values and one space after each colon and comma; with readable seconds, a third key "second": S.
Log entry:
{"hour": 10, "minute": 36}
